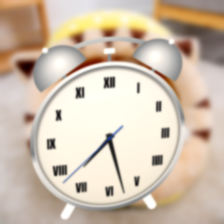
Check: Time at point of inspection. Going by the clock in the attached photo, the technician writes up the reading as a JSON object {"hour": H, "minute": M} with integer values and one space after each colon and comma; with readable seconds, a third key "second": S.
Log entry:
{"hour": 7, "minute": 27, "second": 38}
